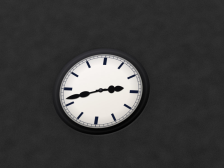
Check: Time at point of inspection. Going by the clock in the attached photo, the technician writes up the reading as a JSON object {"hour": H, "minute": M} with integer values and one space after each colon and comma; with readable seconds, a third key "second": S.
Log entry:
{"hour": 2, "minute": 42}
